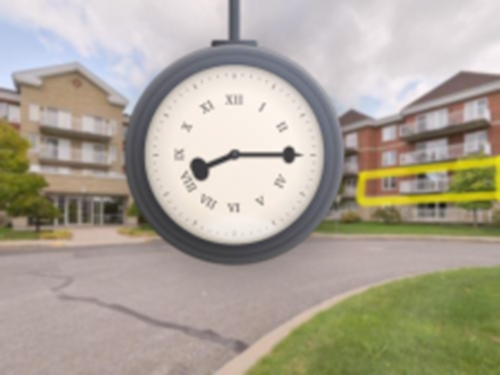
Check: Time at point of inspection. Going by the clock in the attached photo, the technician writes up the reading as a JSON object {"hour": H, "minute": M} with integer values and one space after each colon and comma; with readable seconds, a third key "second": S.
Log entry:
{"hour": 8, "minute": 15}
